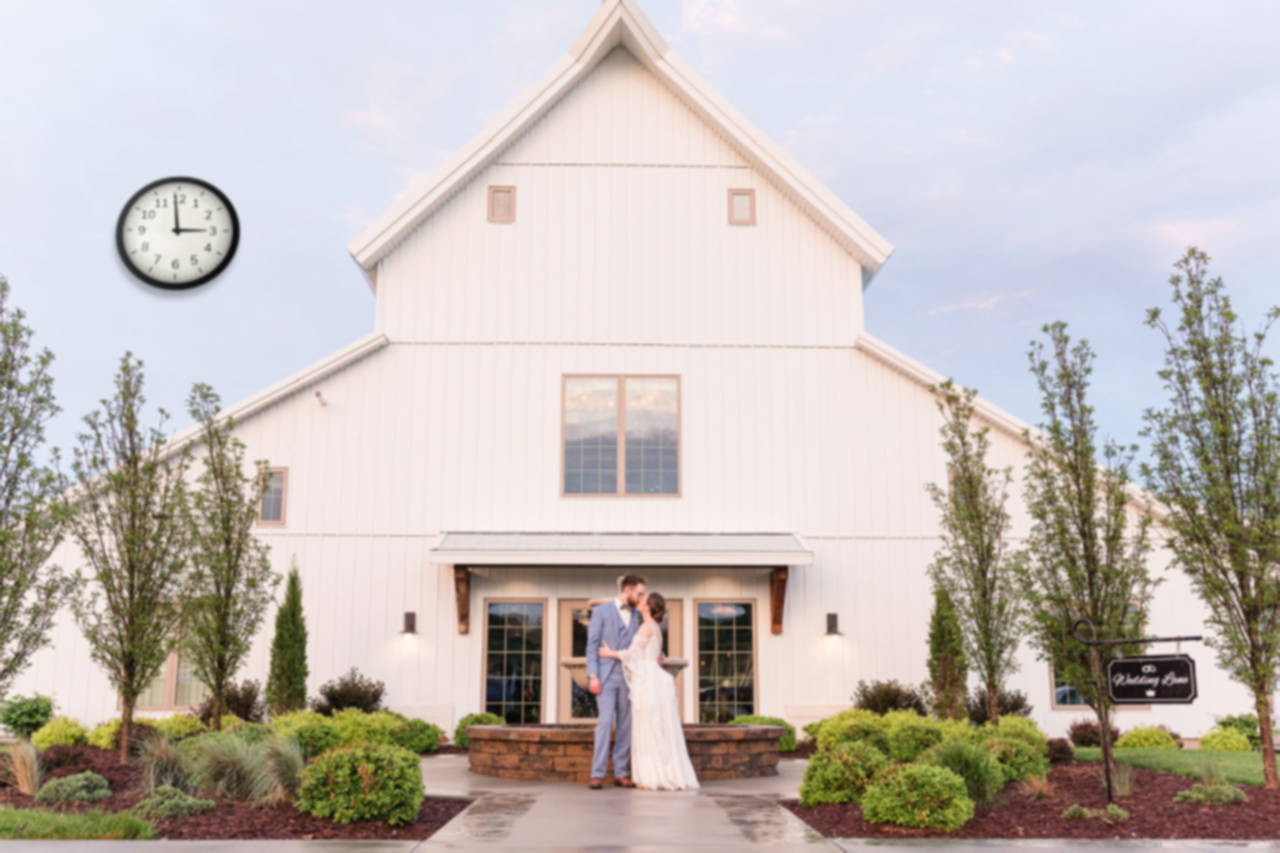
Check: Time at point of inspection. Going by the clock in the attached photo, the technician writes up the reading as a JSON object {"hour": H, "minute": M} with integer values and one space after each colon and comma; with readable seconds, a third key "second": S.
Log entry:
{"hour": 2, "minute": 59}
